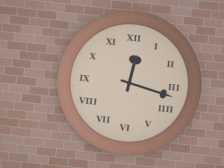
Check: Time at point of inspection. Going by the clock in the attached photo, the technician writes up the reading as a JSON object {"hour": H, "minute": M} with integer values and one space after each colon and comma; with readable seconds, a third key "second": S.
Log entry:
{"hour": 12, "minute": 17}
